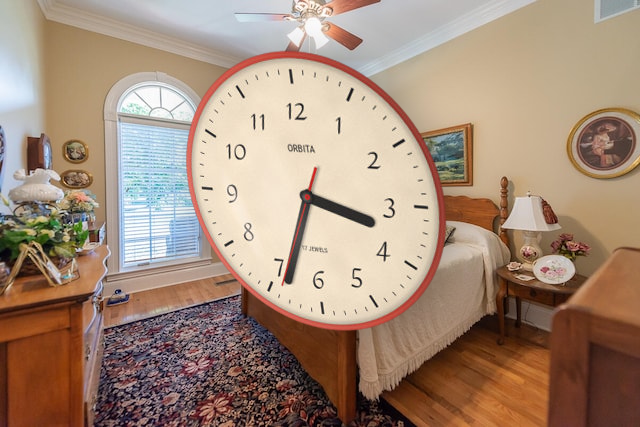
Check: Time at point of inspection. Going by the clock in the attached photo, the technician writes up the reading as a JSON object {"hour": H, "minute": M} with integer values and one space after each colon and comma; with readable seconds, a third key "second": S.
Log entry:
{"hour": 3, "minute": 33, "second": 34}
